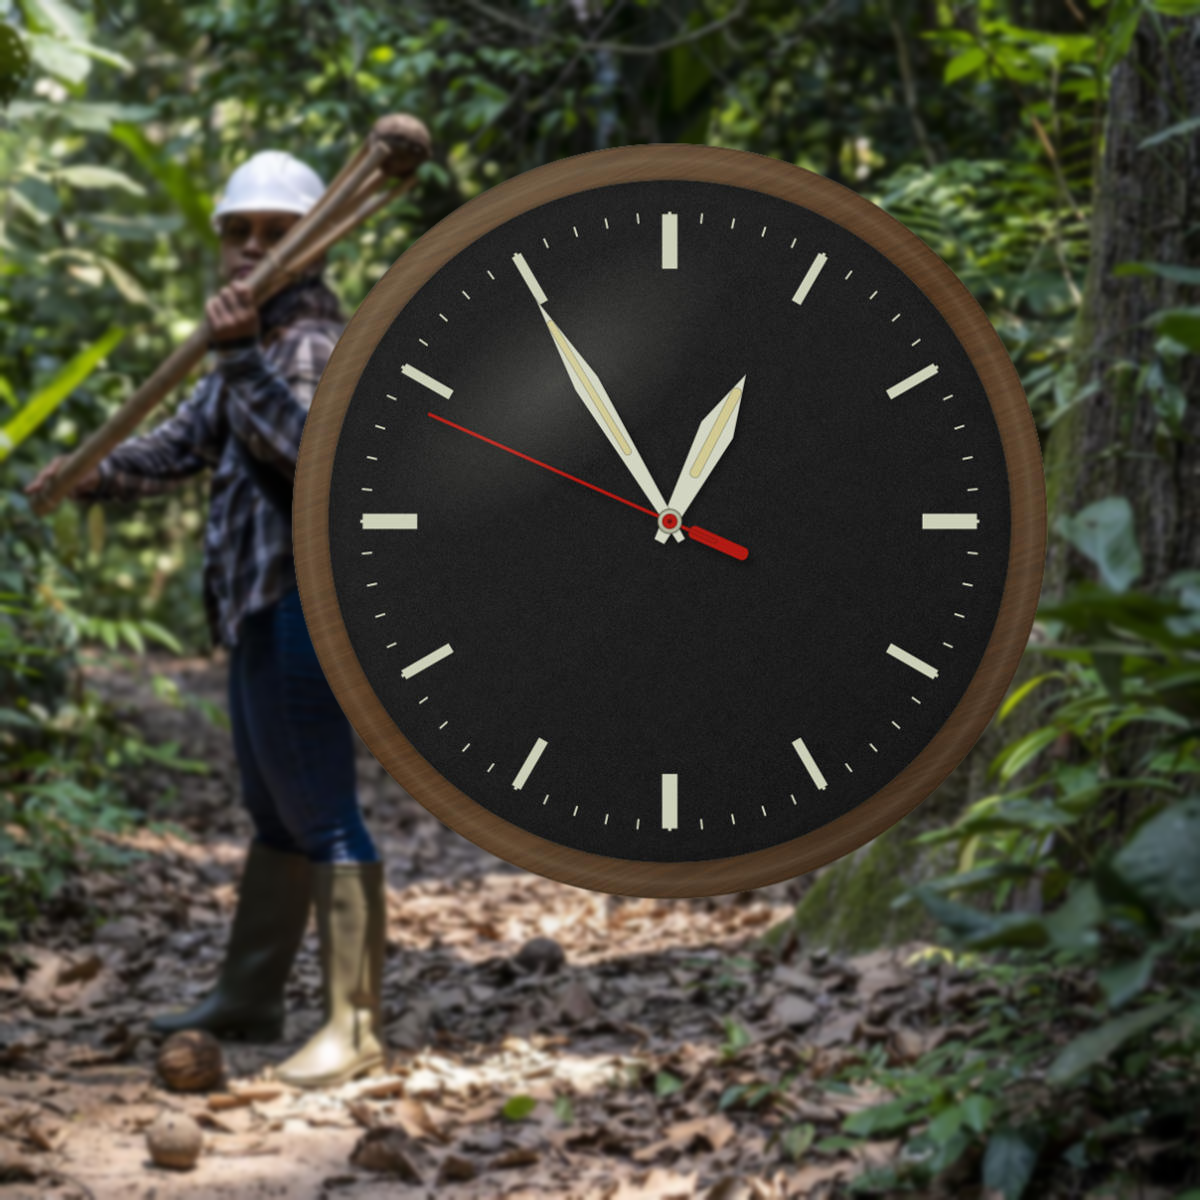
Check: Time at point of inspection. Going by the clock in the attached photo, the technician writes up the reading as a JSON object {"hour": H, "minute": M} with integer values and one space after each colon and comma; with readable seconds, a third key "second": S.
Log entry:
{"hour": 12, "minute": 54, "second": 49}
